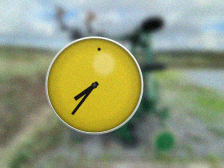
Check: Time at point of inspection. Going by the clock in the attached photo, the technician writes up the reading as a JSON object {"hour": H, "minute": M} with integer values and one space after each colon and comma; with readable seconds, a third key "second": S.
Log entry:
{"hour": 7, "minute": 35}
